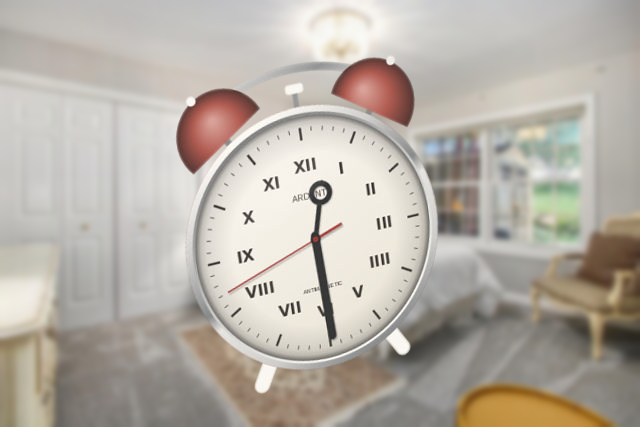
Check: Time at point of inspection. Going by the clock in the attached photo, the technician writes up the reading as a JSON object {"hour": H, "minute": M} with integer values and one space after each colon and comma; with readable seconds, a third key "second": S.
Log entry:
{"hour": 12, "minute": 29, "second": 42}
